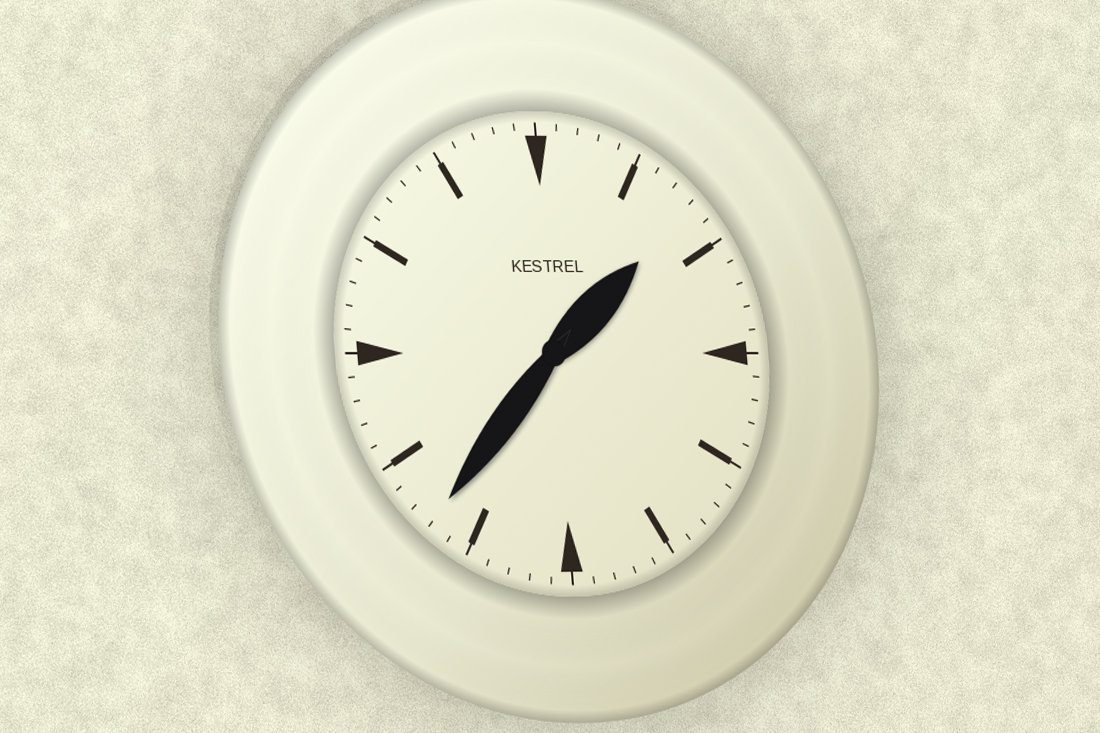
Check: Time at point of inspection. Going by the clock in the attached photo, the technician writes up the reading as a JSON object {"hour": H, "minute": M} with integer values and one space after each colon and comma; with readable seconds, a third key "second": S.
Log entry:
{"hour": 1, "minute": 37}
